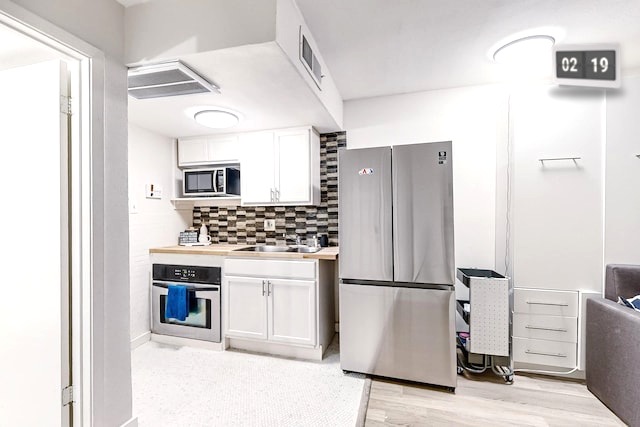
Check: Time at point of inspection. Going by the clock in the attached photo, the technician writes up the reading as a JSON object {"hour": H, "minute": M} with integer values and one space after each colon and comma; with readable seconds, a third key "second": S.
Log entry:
{"hour": 2, "minute": 19}
